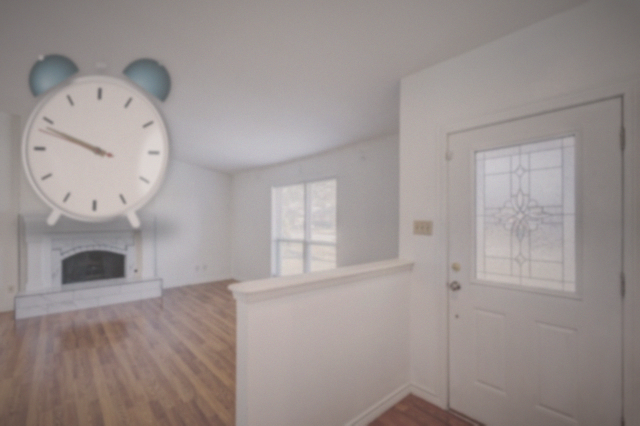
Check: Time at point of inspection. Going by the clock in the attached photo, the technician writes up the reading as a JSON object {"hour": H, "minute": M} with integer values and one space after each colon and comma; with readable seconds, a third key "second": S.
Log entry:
{"hour": 9, "minute": 48, "second": 48}
